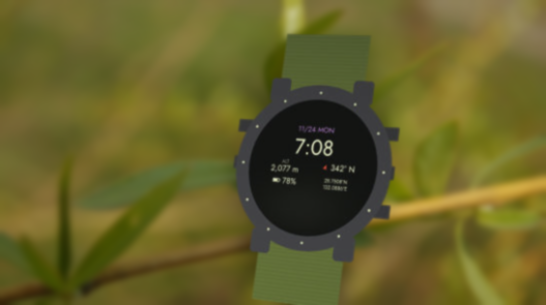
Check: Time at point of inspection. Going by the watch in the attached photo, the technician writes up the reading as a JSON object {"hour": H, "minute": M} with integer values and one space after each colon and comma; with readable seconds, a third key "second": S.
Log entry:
{"hour": 7, "minute": 8}
